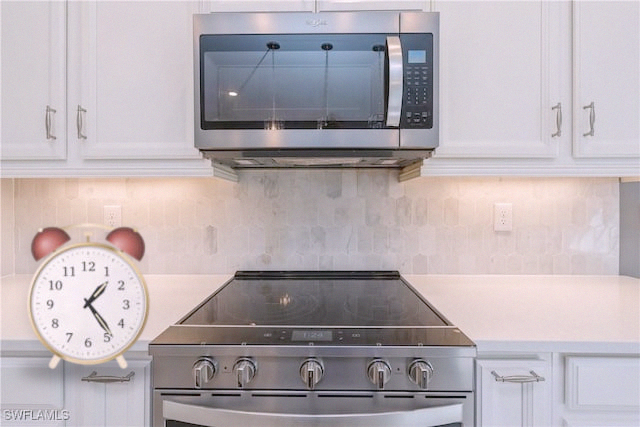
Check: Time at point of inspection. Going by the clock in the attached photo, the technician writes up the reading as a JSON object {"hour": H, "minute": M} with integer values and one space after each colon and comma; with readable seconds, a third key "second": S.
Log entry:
{"hour": 1, "minute": 24}
